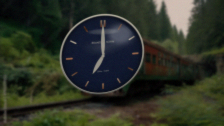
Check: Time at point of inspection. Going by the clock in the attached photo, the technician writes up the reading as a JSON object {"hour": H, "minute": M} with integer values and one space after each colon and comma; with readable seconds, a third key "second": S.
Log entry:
{"hour": 7, "minute": 0}
